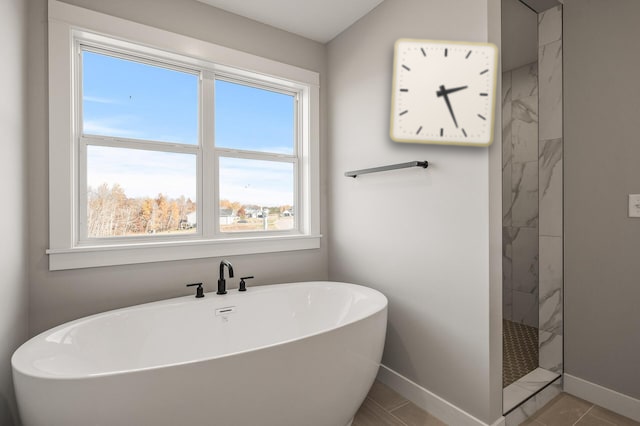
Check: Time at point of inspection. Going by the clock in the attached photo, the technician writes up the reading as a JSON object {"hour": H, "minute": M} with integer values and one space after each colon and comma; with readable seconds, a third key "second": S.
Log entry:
{"hour": 2, "minute": 26}
